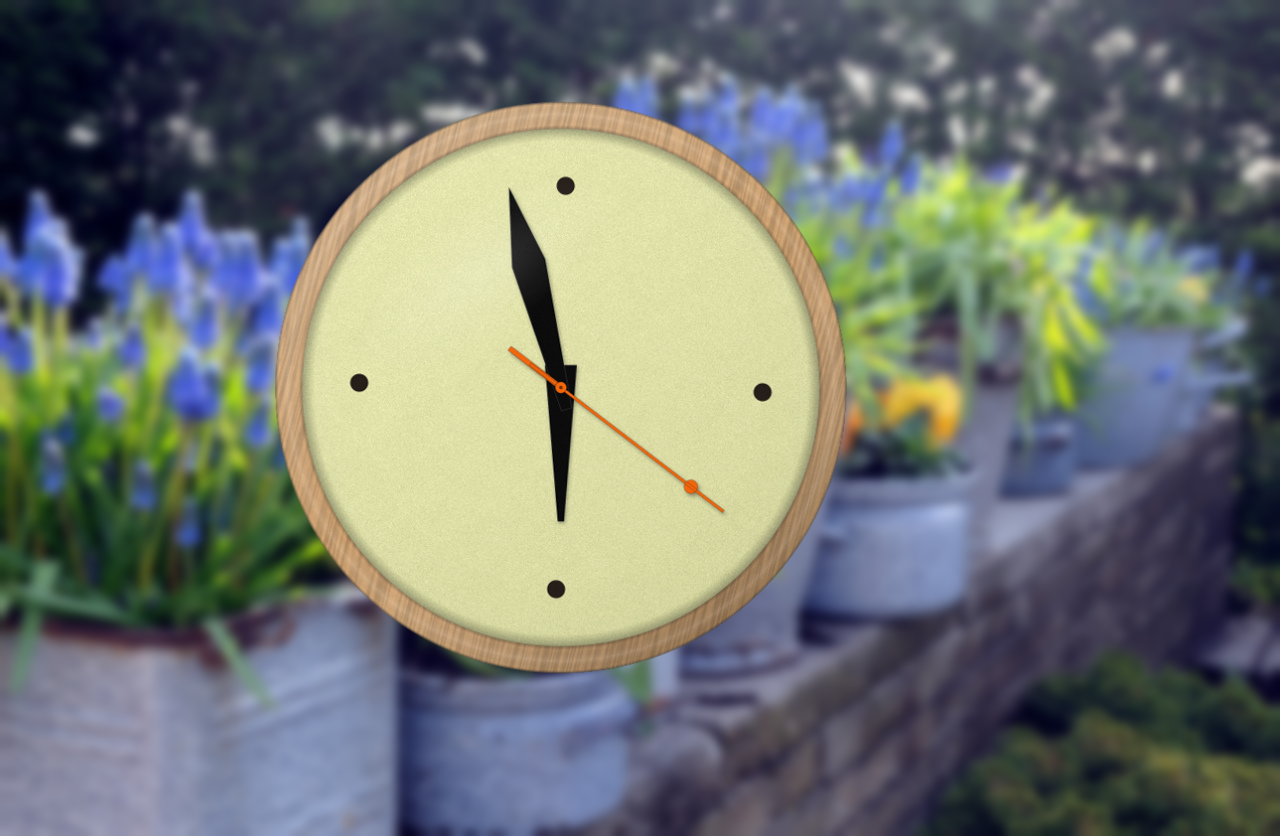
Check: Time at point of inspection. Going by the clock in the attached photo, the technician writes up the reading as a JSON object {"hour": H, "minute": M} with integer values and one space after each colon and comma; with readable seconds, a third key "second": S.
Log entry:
{"hour": 5, "minute": 57, "second": 21}
